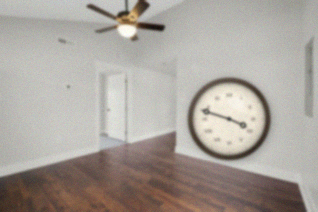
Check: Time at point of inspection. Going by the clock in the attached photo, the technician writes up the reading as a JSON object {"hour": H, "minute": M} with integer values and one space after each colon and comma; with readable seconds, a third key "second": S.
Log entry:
{"hour": 3, "minute": 48}
